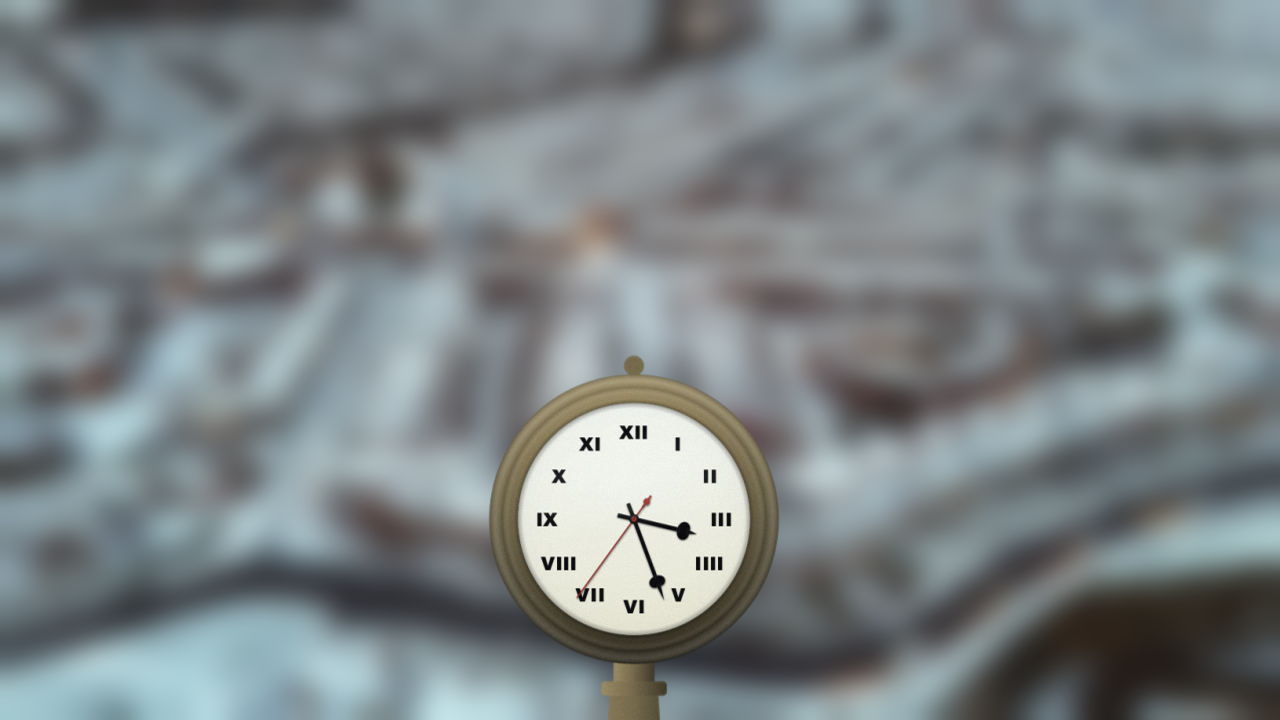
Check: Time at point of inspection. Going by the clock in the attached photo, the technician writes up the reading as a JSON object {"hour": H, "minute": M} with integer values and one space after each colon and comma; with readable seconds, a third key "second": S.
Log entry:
{"hour": 3, "minute": 26, "second": 36}
